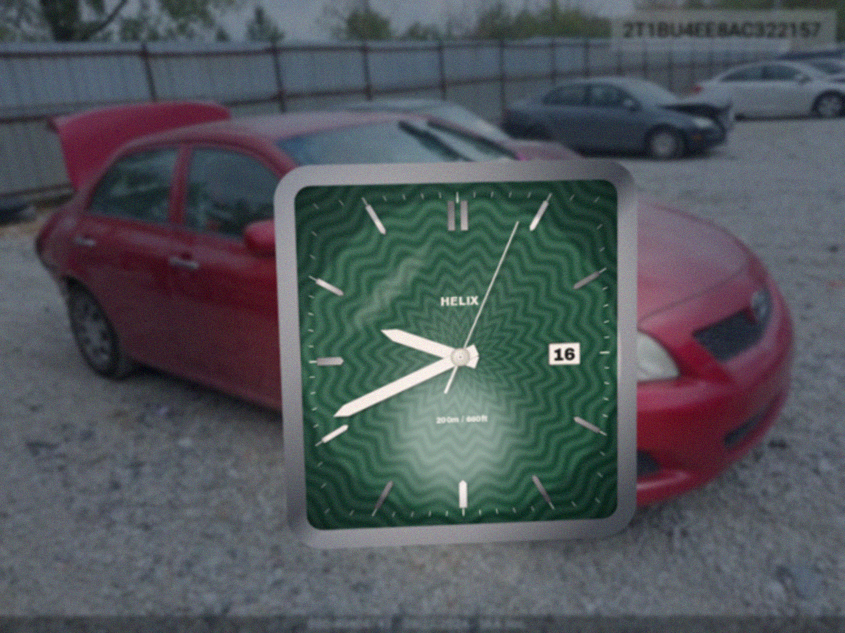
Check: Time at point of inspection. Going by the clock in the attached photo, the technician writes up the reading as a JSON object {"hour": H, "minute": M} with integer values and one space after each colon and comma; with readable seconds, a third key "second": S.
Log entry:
{"hour": 9, "minute": 41, "second": 4}
